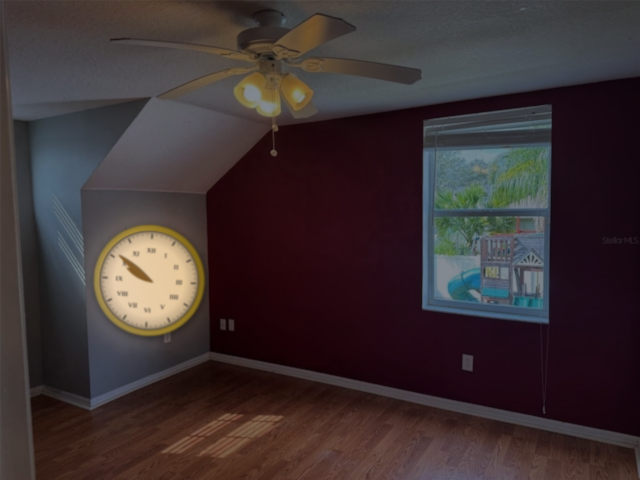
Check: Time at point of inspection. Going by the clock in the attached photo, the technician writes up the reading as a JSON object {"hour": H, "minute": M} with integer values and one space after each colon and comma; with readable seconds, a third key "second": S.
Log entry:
{"hour": 9, "minute": 51}
